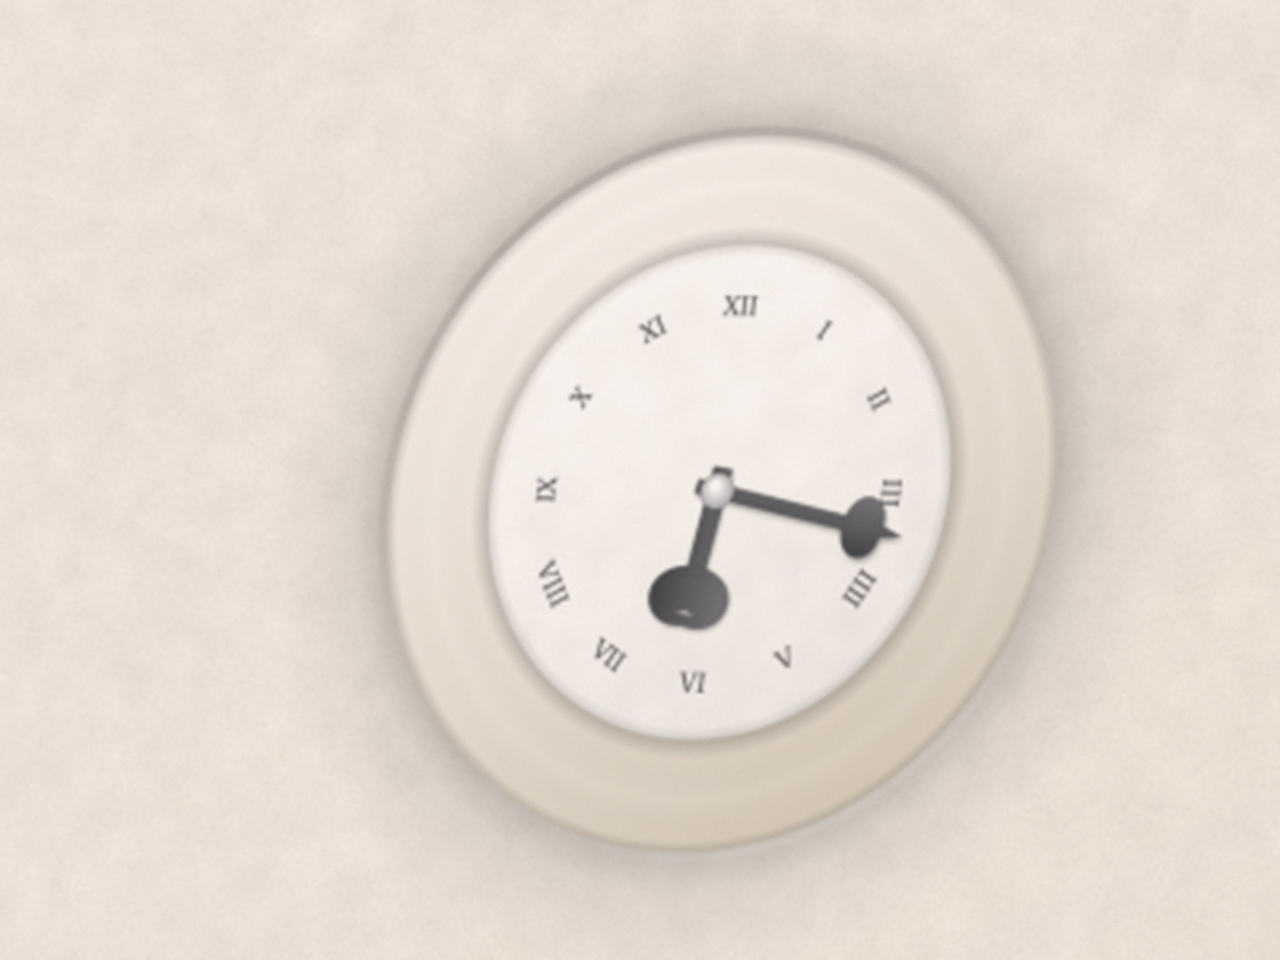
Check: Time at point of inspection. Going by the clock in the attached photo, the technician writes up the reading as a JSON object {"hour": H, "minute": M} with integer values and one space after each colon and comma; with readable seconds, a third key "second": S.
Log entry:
{"hour": 6, "minute": 17}
